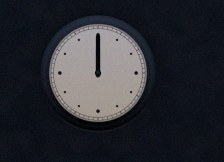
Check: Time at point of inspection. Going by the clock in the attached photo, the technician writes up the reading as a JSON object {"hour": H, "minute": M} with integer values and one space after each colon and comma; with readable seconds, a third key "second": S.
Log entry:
{"hour": 12, "minute": 0}
